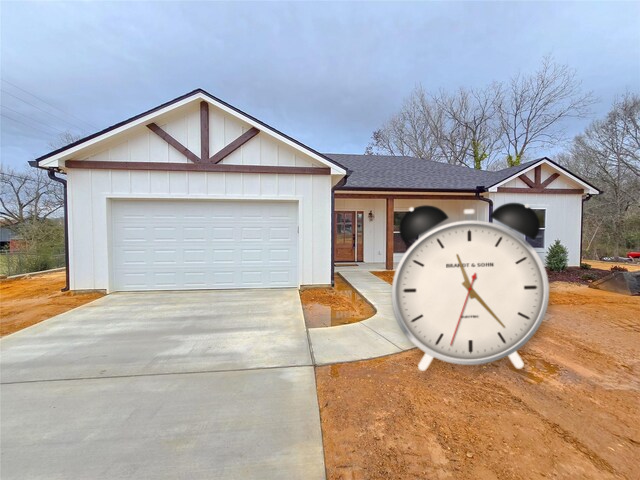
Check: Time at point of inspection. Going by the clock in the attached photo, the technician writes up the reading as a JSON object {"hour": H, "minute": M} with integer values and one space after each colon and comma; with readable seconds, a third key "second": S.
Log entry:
{"hour": 11, "minute": 23, "second": 33}
